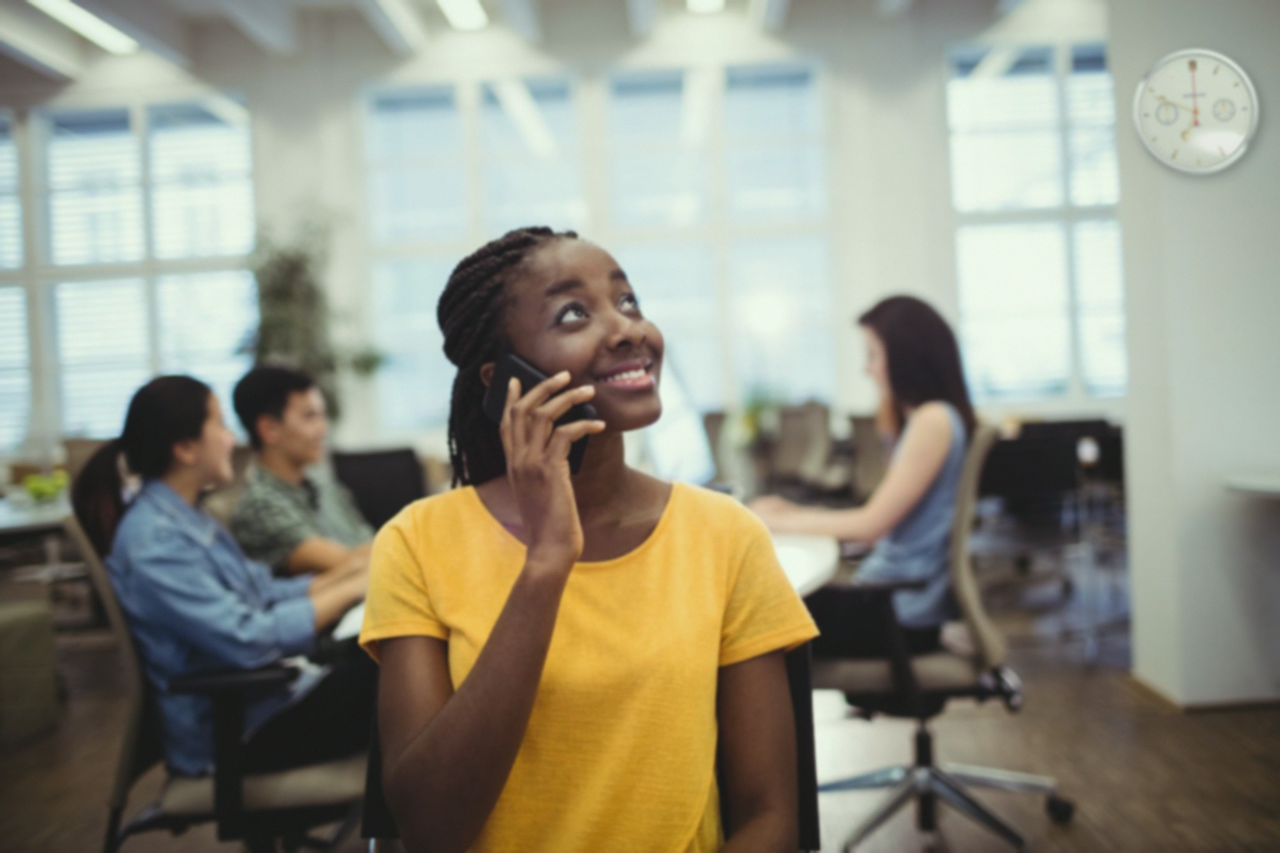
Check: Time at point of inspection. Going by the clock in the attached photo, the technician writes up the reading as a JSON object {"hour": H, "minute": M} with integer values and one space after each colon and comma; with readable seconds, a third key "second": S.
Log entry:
{"hour": 6, "minute": 49}
